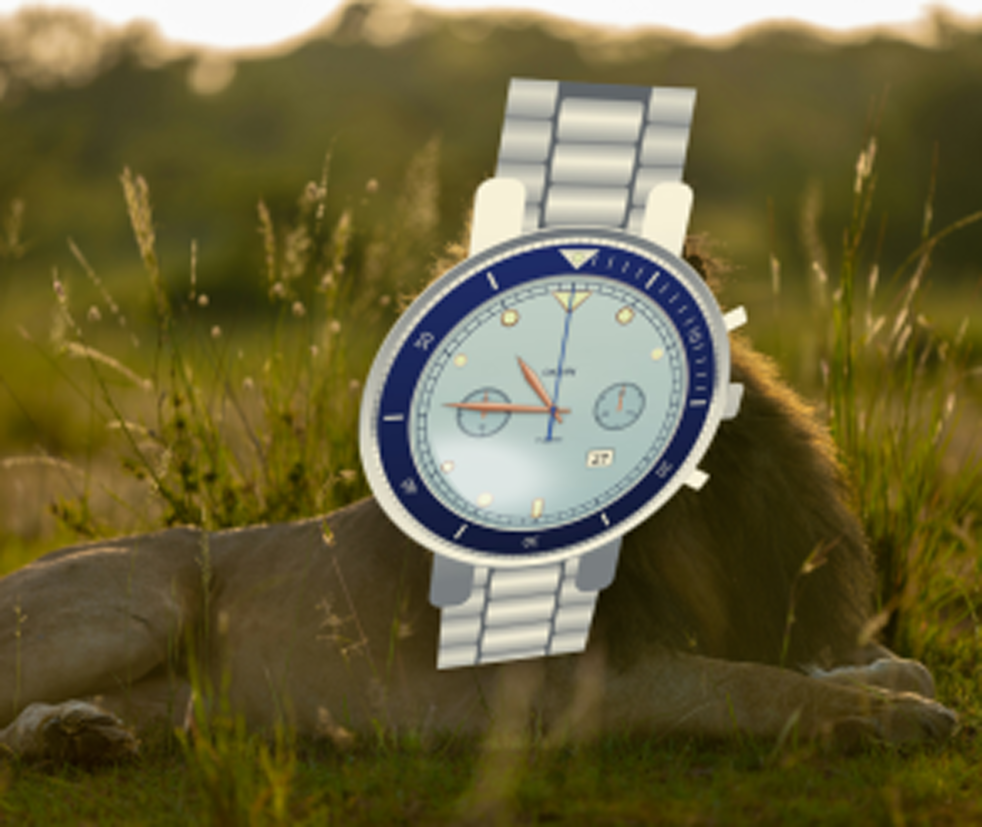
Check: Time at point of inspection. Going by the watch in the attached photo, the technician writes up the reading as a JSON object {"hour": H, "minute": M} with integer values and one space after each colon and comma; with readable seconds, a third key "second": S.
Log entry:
{"hour": 10, "minute": 46}
